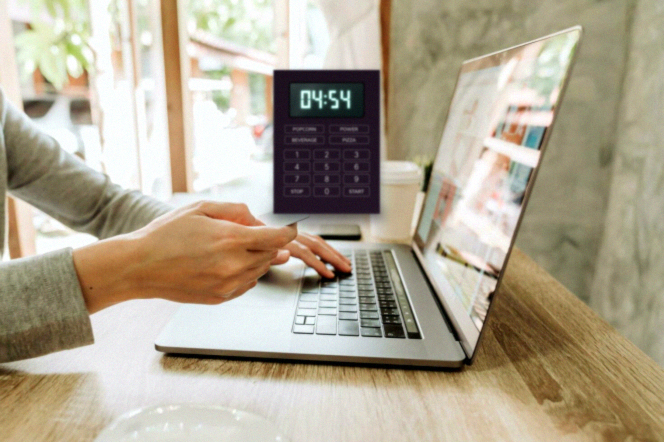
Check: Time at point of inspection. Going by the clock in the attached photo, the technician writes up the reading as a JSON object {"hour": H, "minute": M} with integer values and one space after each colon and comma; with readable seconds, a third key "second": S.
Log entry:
{"hour": 4, "minute": 54}
